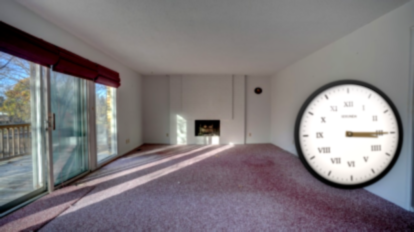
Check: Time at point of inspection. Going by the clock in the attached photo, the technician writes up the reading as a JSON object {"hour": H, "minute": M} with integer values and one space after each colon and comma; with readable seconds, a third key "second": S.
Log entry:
{"hour": 3, "minute": 15}
